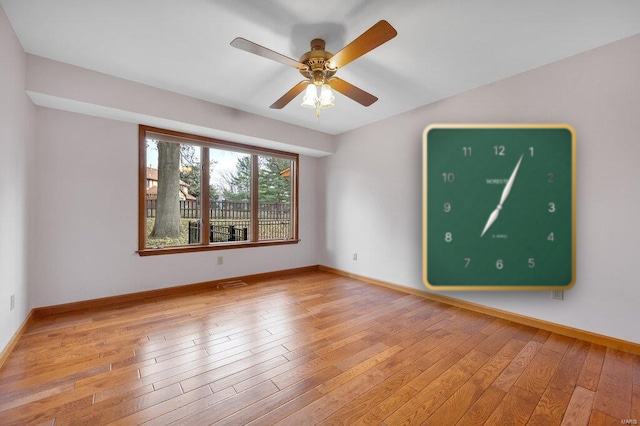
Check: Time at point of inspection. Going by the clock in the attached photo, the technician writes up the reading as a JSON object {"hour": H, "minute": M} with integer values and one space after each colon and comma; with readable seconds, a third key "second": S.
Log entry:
{"hour": 7, "minute": 4}
